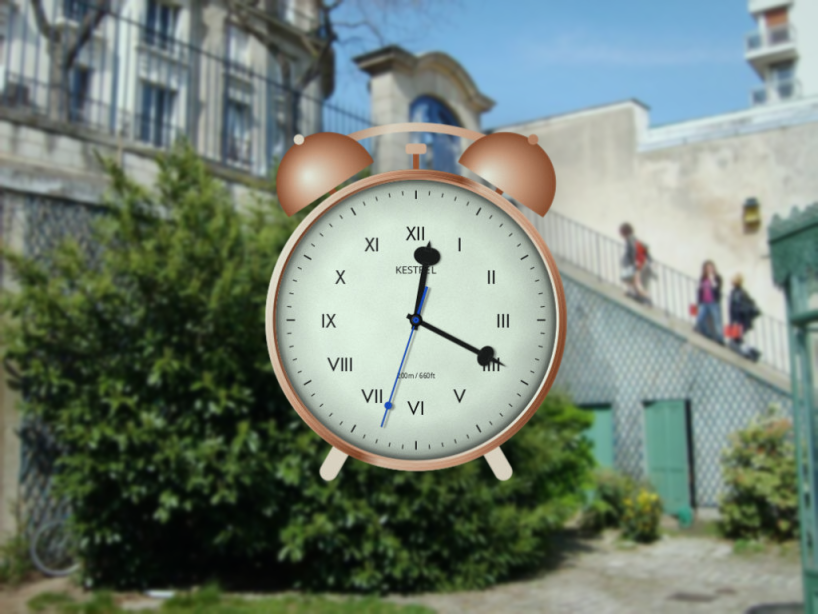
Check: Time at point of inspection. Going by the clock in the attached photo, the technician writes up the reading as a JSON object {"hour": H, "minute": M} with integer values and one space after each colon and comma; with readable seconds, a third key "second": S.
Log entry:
{"hour": 12, "minute": 19, "second": 33}
